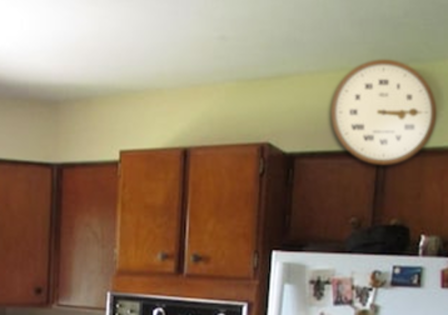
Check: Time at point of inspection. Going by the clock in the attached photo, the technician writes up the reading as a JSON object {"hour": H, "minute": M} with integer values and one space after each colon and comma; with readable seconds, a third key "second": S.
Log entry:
{"hour": 3, "minute": 15}
